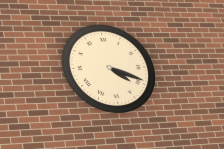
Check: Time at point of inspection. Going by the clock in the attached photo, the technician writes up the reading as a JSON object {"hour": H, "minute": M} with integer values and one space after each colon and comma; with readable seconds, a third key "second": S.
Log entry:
{"hour": 4, "minute": 19}
